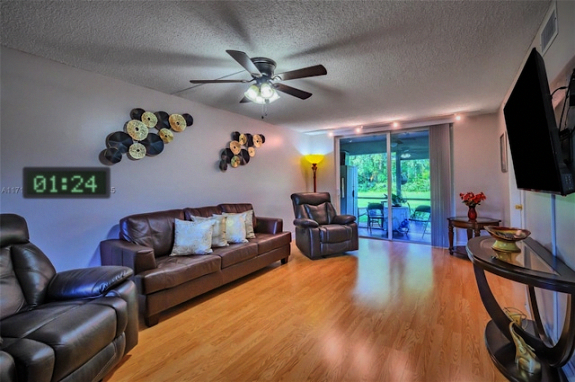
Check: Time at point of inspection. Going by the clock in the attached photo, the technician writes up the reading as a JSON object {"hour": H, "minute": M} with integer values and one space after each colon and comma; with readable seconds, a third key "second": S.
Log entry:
{"hour": 1, "minute": 24}
